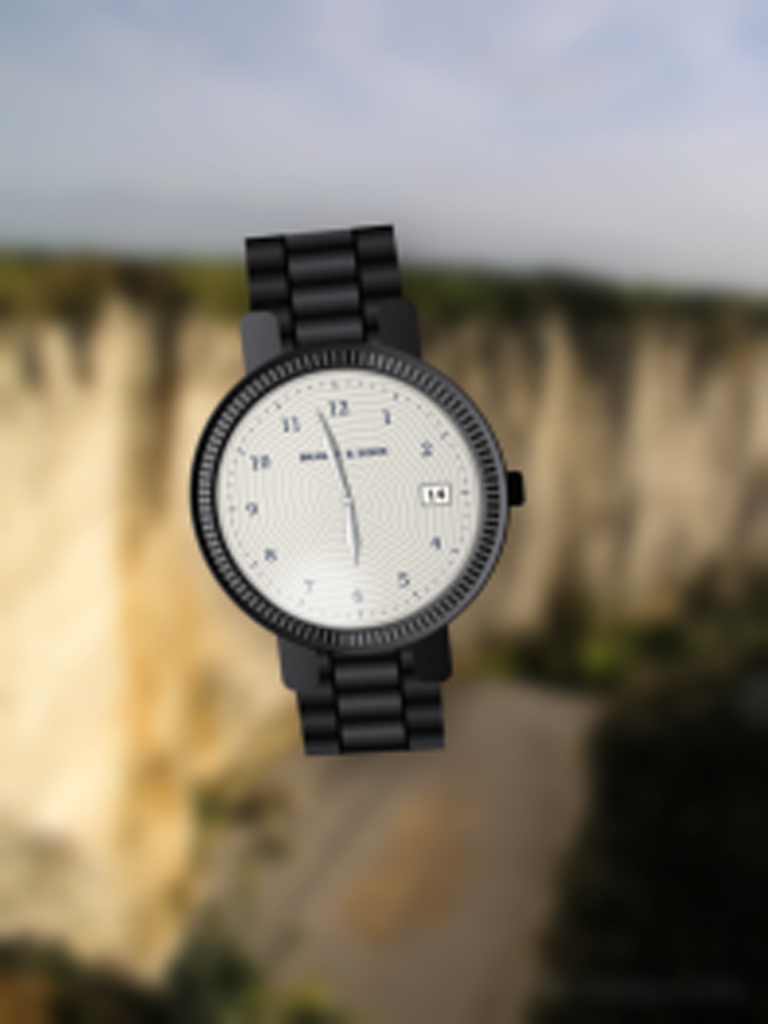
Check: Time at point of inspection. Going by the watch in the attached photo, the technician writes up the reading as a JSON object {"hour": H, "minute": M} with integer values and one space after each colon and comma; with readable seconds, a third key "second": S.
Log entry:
{"hour": 5, "minute": 58}
